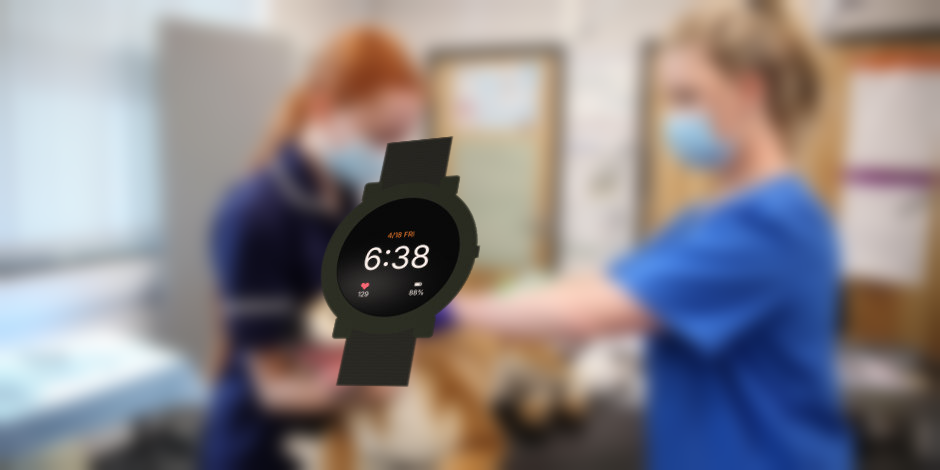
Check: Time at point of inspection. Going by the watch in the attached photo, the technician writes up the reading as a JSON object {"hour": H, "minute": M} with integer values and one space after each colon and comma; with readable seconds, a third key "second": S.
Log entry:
{"hour": 6, "minute": 38}
